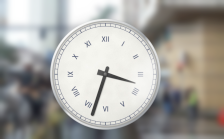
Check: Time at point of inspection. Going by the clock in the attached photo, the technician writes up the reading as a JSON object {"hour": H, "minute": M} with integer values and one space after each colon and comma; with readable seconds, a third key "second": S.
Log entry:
{"hour": 3, "minute": 33}
